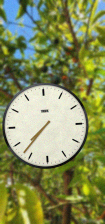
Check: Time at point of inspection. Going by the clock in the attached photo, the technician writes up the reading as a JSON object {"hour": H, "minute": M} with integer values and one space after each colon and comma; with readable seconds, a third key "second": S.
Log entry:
{"hour": 7, "minute": 37}
